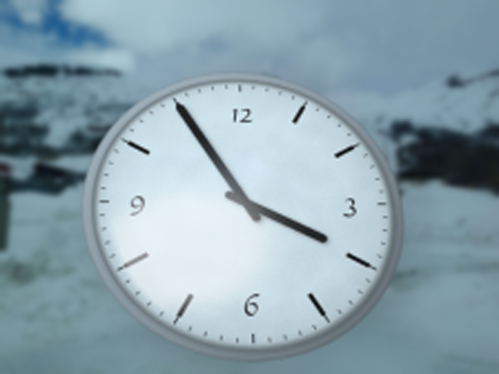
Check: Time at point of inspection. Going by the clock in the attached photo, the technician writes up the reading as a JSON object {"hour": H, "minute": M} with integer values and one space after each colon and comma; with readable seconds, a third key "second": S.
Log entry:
{"hour": 3, "minute": 55}
